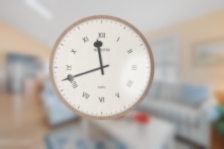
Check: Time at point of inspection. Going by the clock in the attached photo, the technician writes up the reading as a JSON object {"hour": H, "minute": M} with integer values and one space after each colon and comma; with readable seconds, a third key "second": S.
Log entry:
{"hour": 11, "minute": 42}
